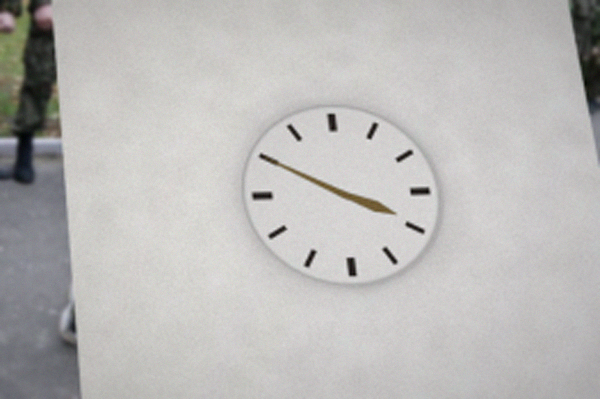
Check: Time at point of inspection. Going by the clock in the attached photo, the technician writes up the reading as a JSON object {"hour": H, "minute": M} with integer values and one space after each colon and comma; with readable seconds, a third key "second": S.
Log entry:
{"hour": 3, "minute": 50}
